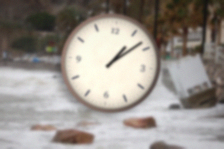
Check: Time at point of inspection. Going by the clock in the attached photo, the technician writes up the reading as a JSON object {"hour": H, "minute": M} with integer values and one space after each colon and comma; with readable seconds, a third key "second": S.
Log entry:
{"hour": 1, "minute": 8}
